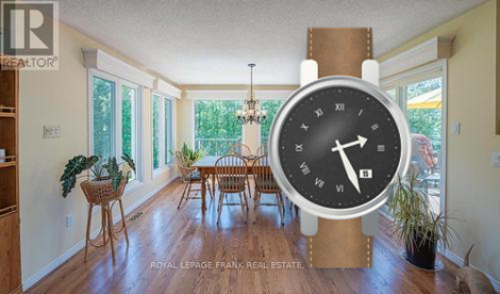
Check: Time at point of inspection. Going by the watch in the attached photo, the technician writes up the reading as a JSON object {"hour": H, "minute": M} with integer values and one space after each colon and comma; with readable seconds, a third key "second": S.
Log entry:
{"hour": 2, "minute": 26}
